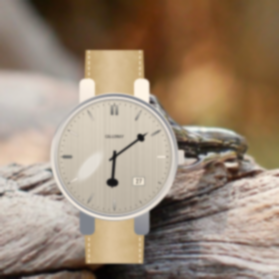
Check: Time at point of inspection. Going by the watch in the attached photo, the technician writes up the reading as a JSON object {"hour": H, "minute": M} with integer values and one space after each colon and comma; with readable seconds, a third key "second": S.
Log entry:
{"hour": 6, "minute": 9}
